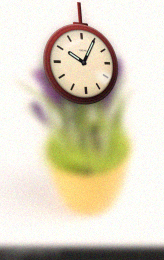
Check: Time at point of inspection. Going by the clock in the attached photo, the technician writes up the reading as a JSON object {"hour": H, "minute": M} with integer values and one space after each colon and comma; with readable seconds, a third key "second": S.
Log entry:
{"hour": 10, "minute": 5}
